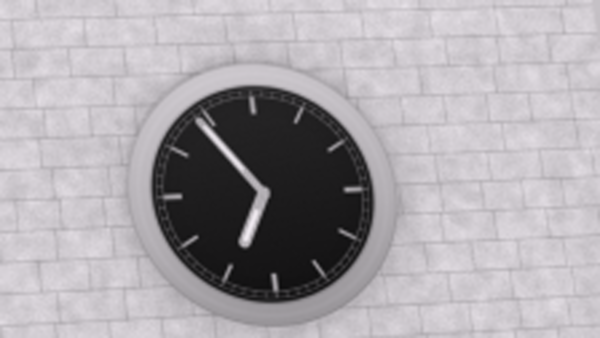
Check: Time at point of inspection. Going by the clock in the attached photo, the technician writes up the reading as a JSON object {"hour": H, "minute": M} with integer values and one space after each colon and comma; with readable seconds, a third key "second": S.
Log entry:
{"hour": 6, "minute": 54}
